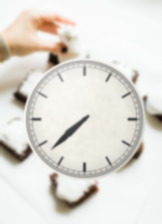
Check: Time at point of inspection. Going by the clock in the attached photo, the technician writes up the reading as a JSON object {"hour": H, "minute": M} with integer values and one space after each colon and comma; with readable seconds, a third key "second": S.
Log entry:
{"hour": 7, "minute": 38}
